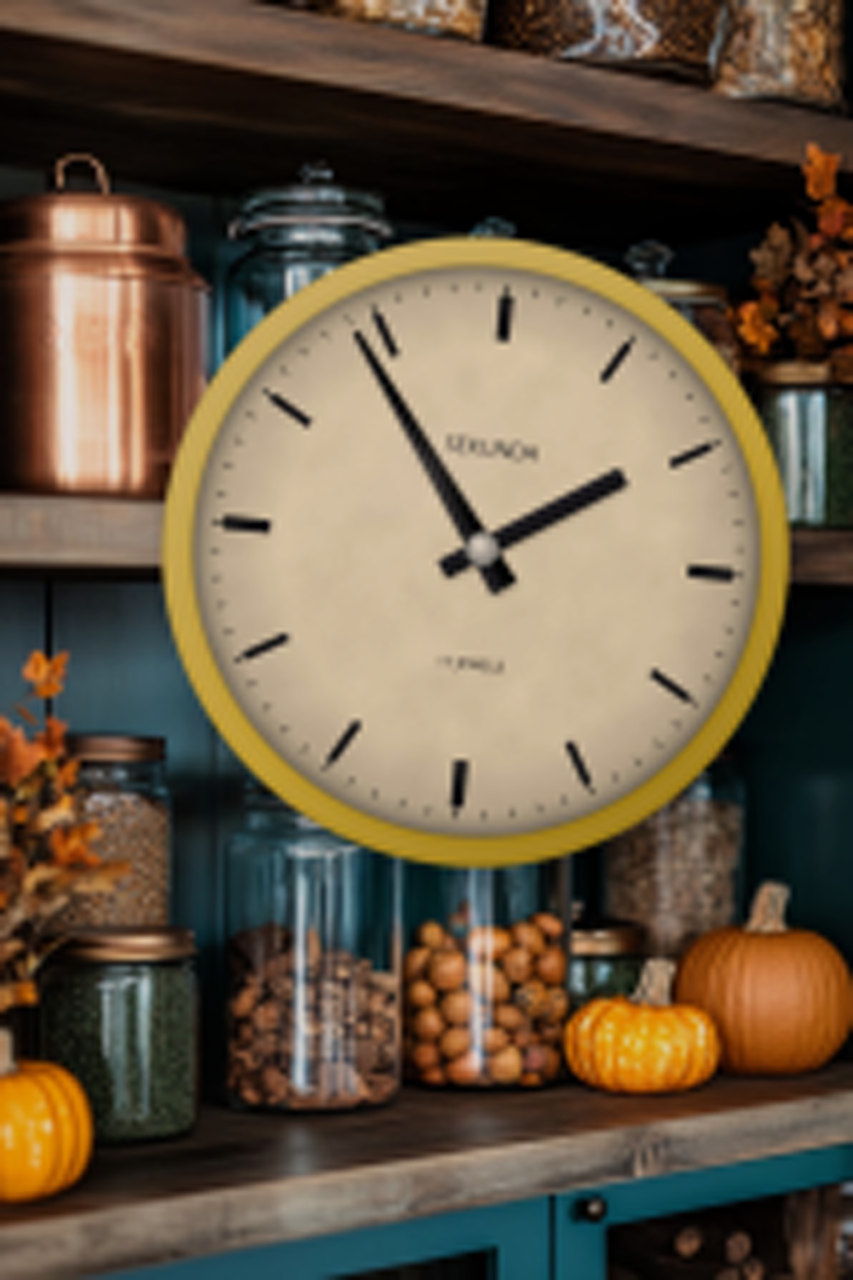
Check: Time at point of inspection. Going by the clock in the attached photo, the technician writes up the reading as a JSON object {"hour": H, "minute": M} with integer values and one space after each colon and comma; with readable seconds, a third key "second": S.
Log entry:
{"hour": 1, "minute": 54}
